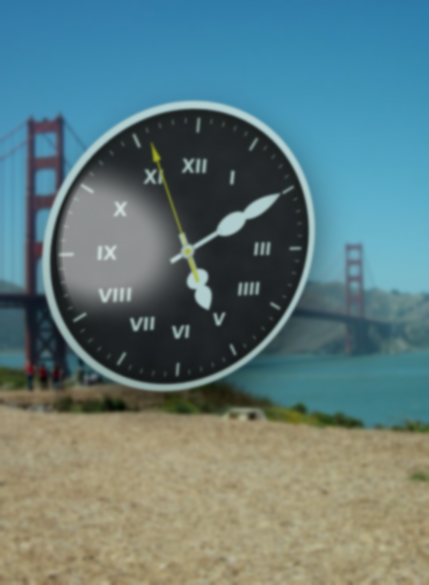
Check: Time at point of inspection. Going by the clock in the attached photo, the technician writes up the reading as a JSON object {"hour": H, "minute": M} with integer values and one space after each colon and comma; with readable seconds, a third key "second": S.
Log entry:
{"hour": 5, "minute": 9, "second": 56}
